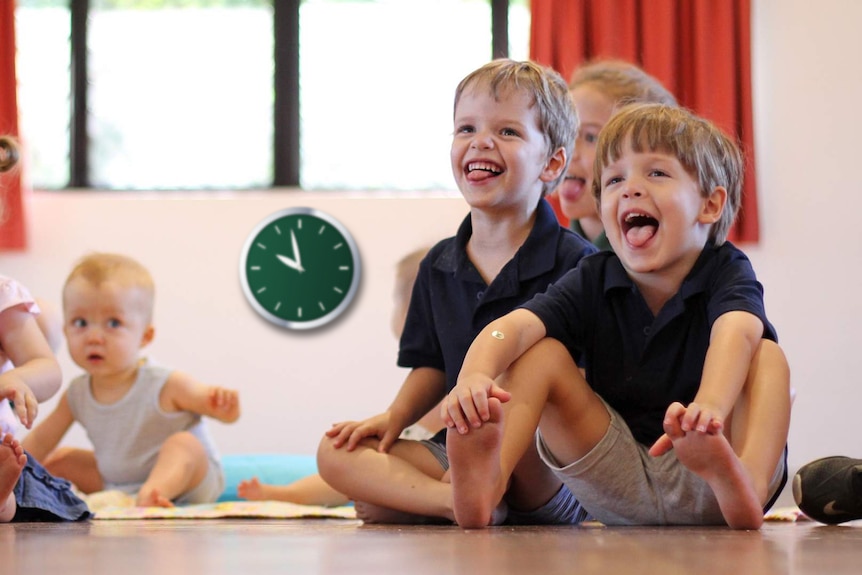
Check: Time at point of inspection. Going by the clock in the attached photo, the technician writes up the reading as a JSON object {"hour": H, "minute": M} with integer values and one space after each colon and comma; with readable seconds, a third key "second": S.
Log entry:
{"hour": 9, "minute": 58}
